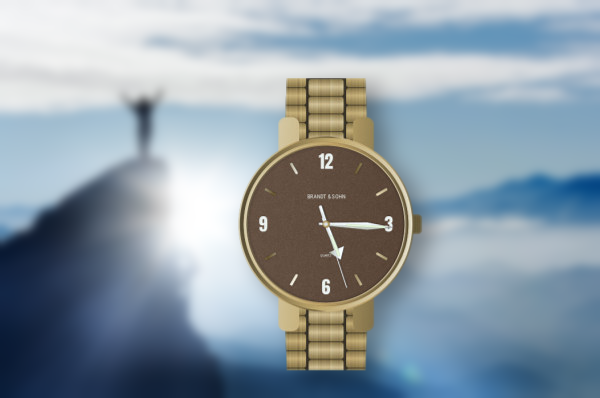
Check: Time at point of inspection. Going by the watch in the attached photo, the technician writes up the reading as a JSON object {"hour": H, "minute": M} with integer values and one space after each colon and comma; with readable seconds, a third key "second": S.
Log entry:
{"hour": 5, "minute": 15, "second": 27}
